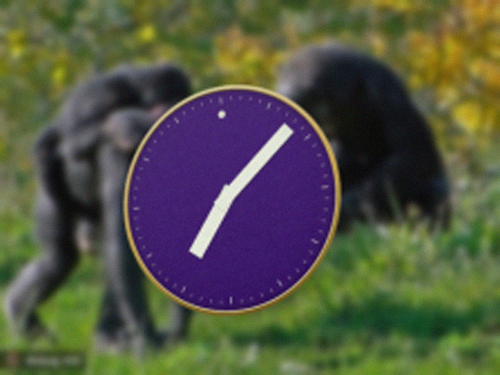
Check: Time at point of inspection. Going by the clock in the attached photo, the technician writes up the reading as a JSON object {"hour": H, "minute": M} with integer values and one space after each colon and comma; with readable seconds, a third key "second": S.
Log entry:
{"hour": 7, "minute": 8}
